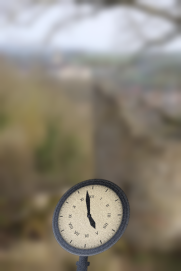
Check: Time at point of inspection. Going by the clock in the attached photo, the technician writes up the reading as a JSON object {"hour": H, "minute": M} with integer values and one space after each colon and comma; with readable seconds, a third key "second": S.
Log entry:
{"hour": 4, "minute": 58}
